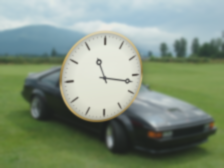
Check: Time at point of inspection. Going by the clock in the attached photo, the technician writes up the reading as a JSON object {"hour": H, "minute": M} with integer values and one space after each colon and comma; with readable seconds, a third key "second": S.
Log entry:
{"hour": 11, "minute": 17}
